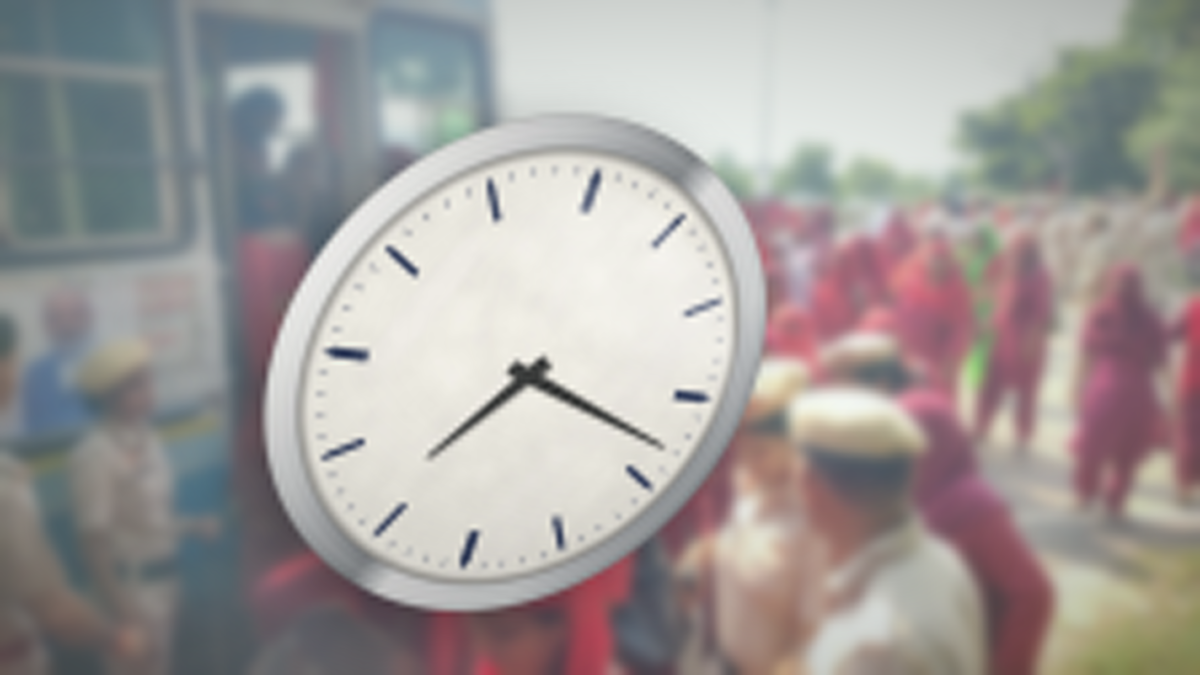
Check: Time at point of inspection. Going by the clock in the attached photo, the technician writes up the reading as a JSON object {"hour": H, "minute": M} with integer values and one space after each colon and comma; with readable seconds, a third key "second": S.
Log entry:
{"hour": 7, "minute": 18}
